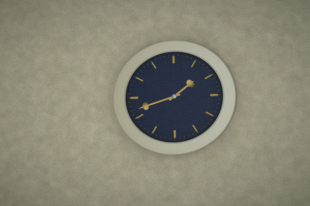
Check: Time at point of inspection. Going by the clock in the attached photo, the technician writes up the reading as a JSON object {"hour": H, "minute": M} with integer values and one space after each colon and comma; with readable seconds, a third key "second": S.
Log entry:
{"hour": 1, "minute": 42}
